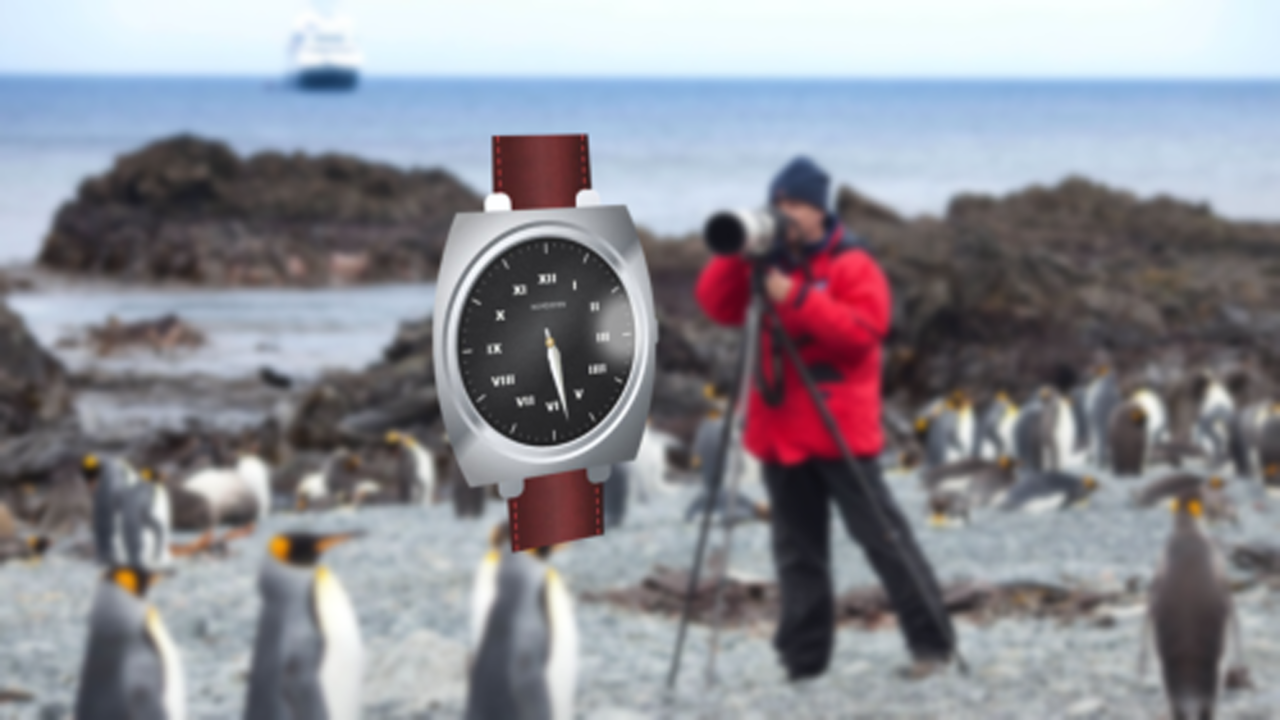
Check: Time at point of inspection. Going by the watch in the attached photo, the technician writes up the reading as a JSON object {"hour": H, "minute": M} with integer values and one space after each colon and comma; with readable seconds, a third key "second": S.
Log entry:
{"hour": 5, "minute": 28}
